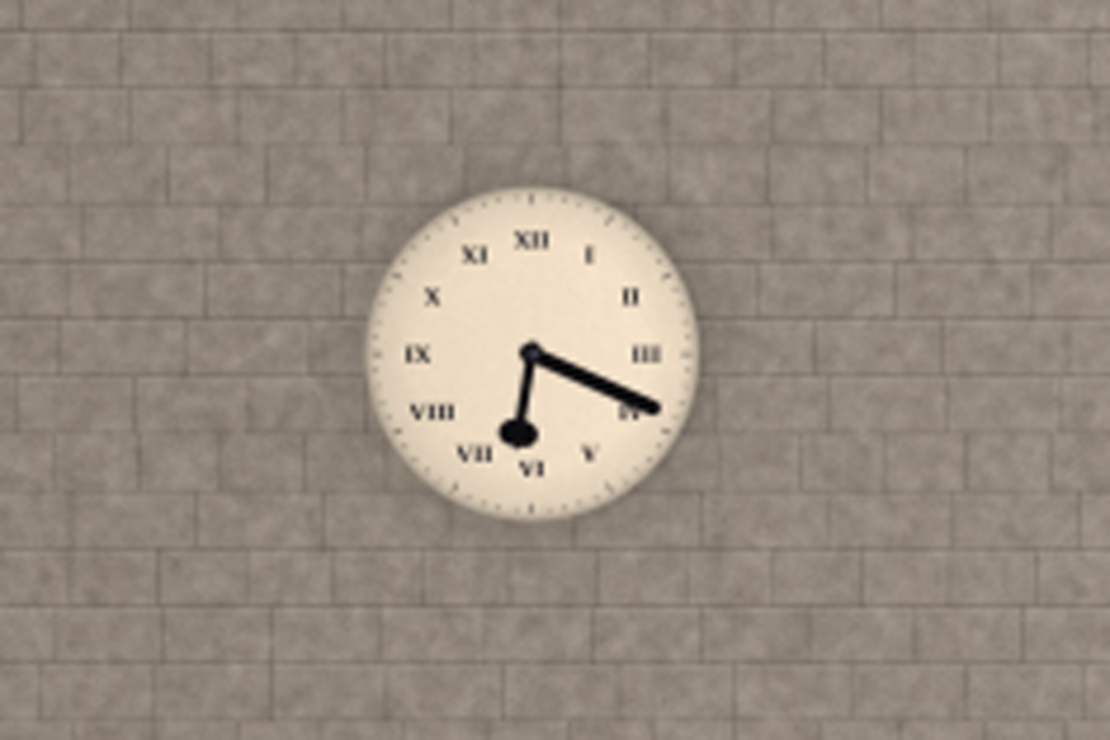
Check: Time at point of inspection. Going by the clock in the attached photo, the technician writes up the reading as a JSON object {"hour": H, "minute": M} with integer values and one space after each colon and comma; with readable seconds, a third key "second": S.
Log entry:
{"hour": 6, "minute": 19}
